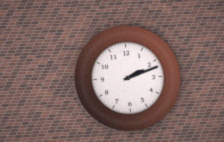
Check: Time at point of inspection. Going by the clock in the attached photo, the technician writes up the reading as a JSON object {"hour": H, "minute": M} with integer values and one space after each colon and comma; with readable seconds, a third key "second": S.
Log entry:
{"hour": 2, "minute": 12}
